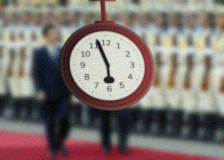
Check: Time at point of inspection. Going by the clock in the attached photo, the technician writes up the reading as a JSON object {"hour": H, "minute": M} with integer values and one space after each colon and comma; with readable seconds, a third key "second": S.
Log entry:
{"hour": 5, "minute": 57}
